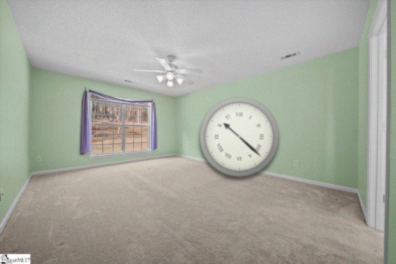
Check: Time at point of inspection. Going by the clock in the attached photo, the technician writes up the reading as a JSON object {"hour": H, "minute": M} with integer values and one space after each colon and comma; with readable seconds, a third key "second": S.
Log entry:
{"hour": 10, "minute": 22}
